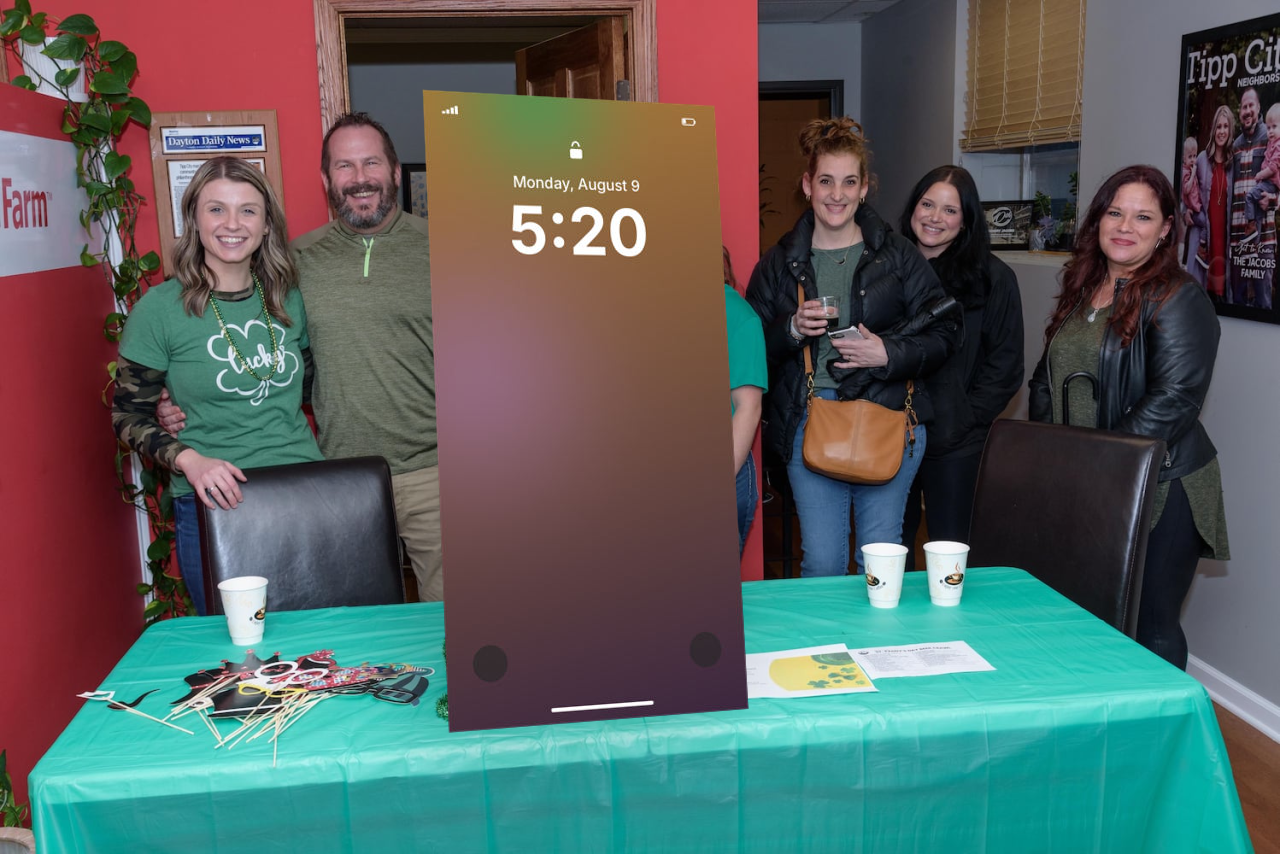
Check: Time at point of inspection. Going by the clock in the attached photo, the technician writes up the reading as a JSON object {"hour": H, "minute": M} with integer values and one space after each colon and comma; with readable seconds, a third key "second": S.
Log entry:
{"hour": 5, "minute": 20}
